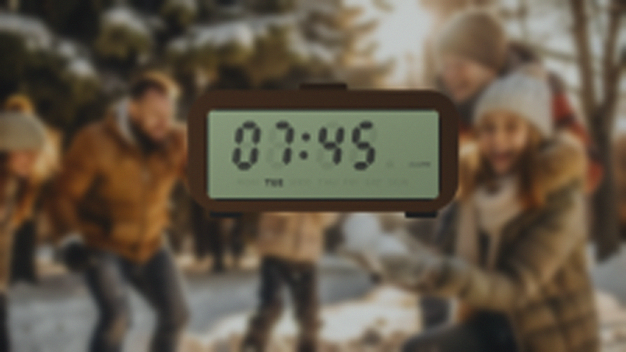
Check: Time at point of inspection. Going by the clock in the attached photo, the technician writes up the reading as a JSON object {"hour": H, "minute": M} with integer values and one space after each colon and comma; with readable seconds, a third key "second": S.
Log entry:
{"hour": 7, "minute": 45}
